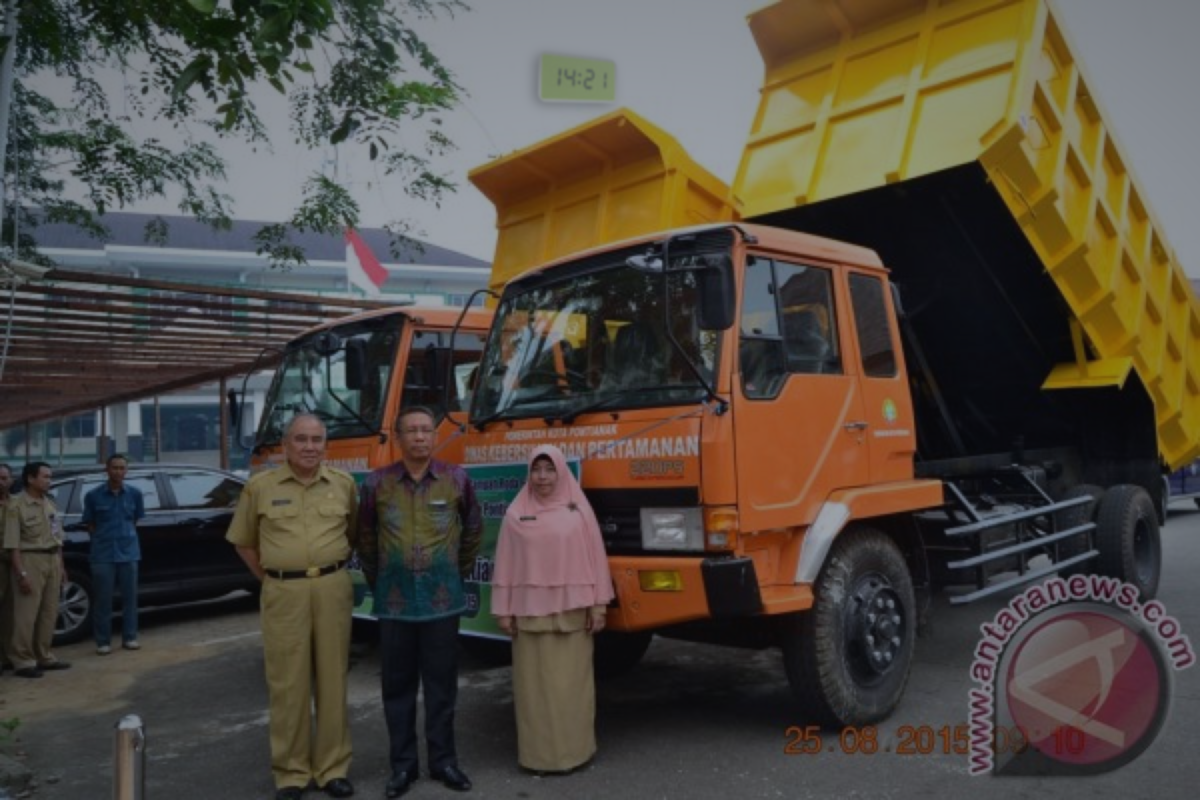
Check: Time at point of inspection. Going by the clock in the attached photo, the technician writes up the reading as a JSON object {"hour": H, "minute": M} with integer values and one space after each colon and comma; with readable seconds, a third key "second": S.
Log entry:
{"hour": 14, "minute": 21}
